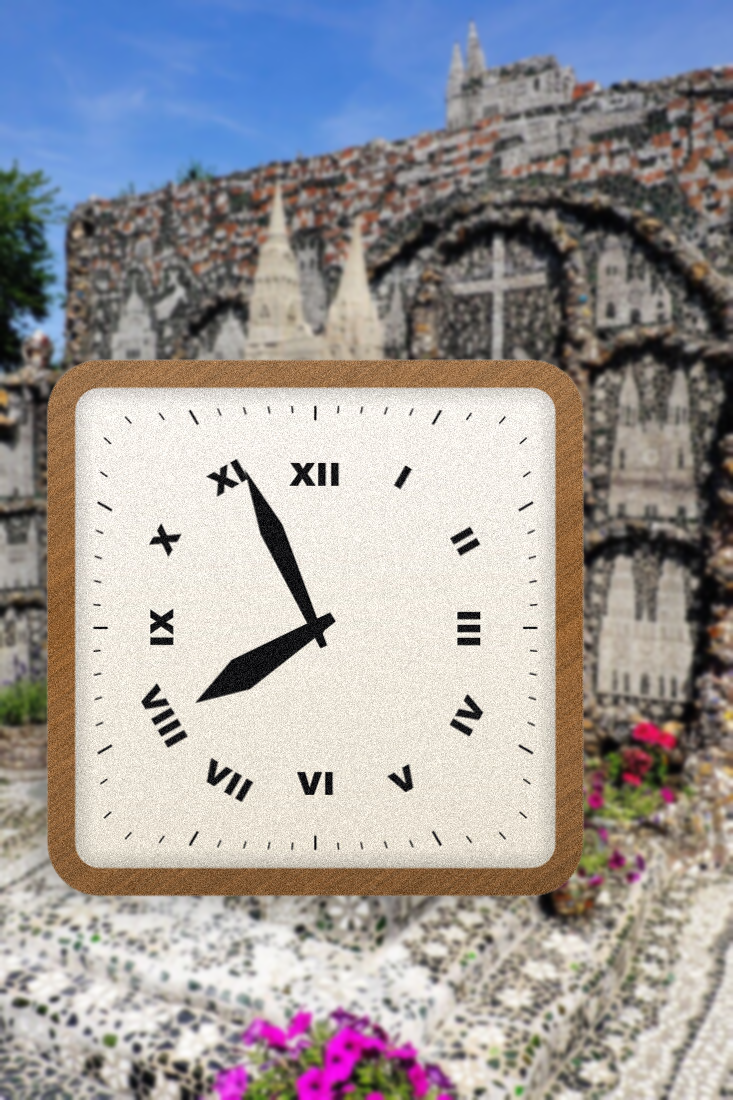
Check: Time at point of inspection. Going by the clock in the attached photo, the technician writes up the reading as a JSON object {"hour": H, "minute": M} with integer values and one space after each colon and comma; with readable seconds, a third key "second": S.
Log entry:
{"hour": 7, "minute": 56}
